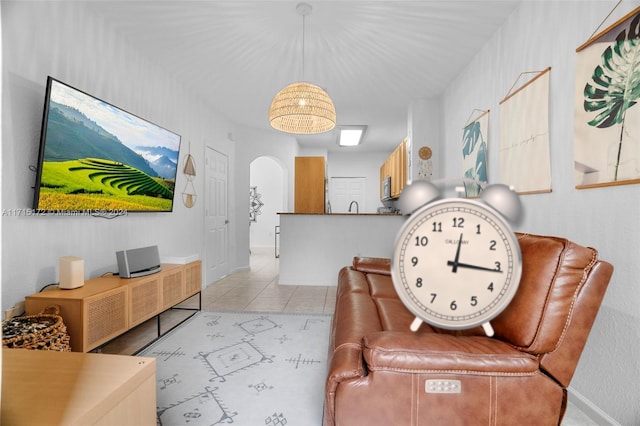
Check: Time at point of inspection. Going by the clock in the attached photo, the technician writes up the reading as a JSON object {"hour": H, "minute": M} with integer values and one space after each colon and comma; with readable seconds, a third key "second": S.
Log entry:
{"hour": 12, "minute": 16}
